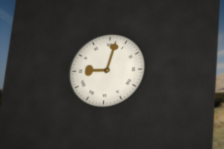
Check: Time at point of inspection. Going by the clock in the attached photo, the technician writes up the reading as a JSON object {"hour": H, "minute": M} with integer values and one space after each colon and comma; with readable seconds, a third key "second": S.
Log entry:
{"hour": 9, "minute": 2}
